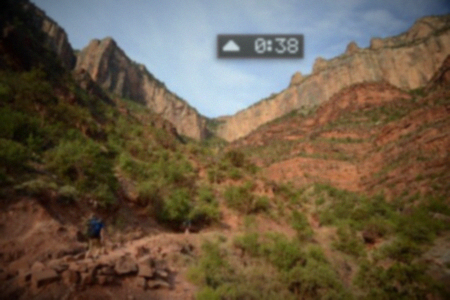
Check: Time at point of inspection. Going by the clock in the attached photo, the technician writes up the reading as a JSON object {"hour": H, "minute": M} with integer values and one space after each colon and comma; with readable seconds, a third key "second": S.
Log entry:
{"hour": 0, "minute": 38}
